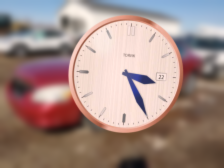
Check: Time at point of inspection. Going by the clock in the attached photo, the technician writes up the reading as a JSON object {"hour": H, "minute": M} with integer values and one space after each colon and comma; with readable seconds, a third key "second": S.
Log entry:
{"hour": 3, "minute": 25}
